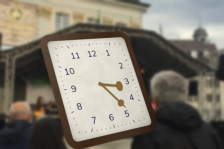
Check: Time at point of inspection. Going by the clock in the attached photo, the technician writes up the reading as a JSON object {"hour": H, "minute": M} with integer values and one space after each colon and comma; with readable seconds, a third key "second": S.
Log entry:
{"hour": 3, "minute": 24}
